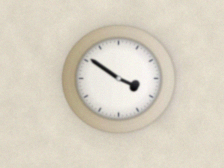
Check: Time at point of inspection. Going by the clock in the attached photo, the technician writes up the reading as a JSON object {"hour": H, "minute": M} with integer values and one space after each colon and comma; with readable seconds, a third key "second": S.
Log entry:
{"hour": 3, "minute": 51}
